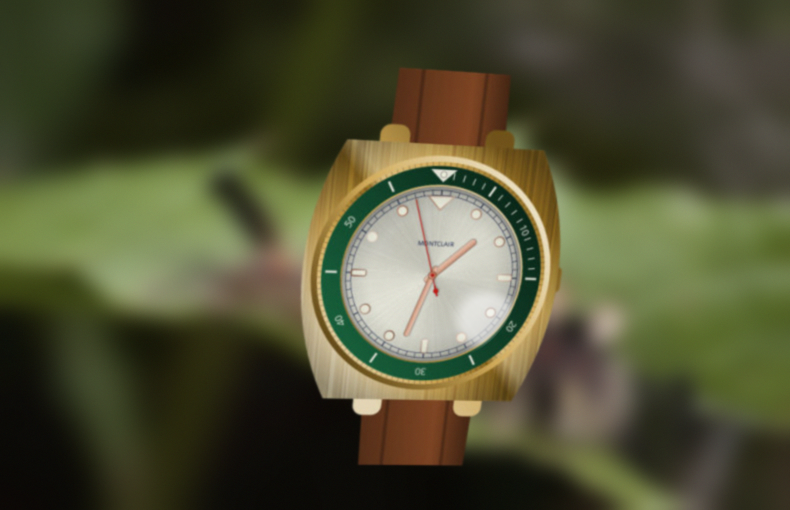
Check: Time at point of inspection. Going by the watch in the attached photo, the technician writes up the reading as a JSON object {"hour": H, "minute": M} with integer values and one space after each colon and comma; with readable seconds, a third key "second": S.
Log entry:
{"hour": 1, "minute": 32, "second": 57}
